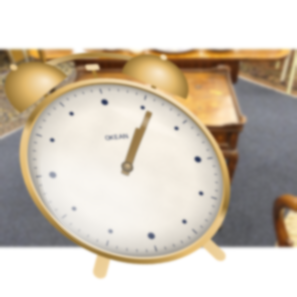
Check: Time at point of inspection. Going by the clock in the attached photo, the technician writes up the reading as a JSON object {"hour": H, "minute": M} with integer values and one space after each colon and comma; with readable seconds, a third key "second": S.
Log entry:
{"hour": 1, "minute": 6}
